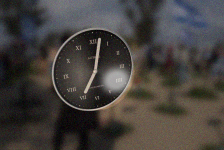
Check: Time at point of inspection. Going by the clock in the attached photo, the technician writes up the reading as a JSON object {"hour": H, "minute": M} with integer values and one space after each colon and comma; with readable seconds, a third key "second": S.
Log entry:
{"hour": 7, "minute": 2}
